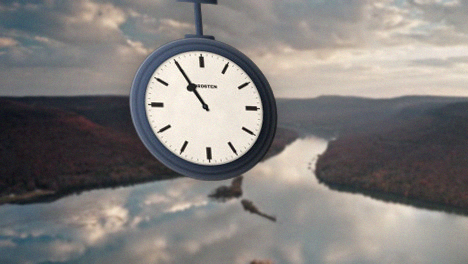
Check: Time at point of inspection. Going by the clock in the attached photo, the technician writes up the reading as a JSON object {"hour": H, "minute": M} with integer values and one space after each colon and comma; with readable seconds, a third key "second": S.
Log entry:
{"hour": 10, "minute": 55}
